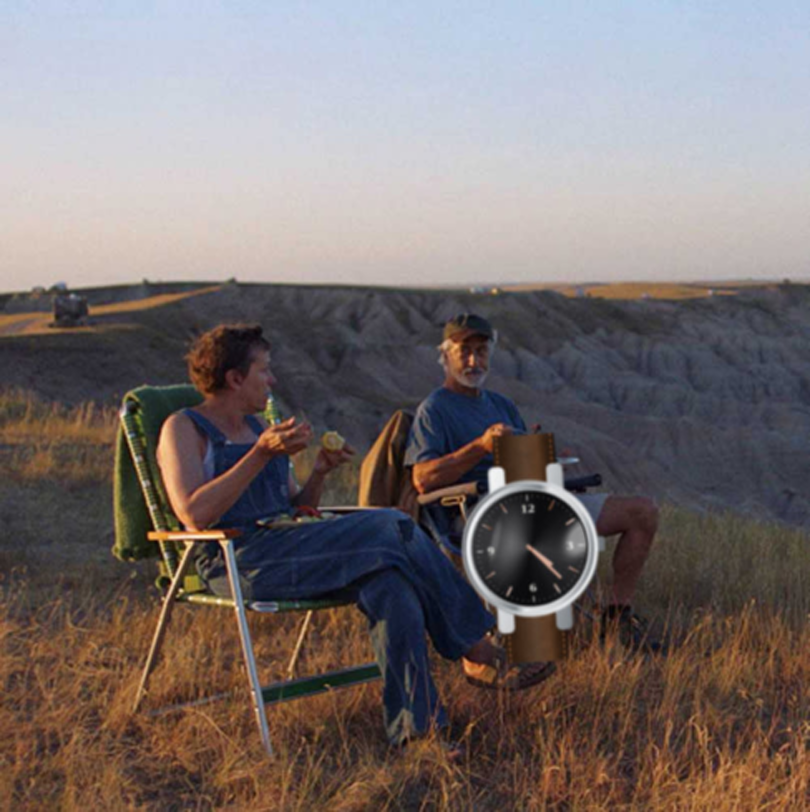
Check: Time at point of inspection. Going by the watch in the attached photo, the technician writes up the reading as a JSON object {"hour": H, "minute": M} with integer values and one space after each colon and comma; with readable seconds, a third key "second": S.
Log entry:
{"hour": 4, "minute": 23}
